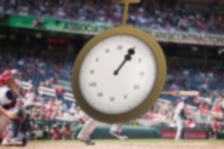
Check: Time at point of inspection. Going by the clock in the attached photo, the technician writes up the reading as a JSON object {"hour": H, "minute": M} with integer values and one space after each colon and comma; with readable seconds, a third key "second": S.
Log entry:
{"hour": 1, "minute": 5}
